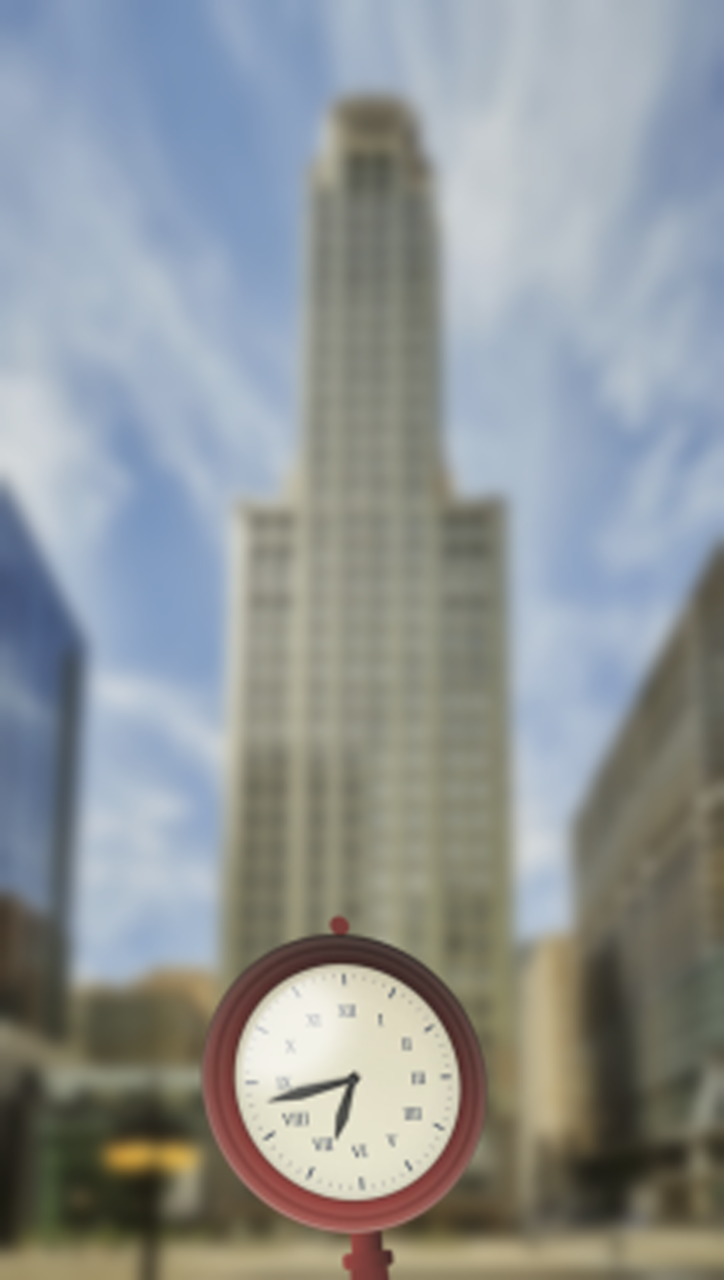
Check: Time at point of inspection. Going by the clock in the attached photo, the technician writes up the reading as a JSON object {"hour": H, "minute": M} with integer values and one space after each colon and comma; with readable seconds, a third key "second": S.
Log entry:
{"hour": 6, "minute": 43}
